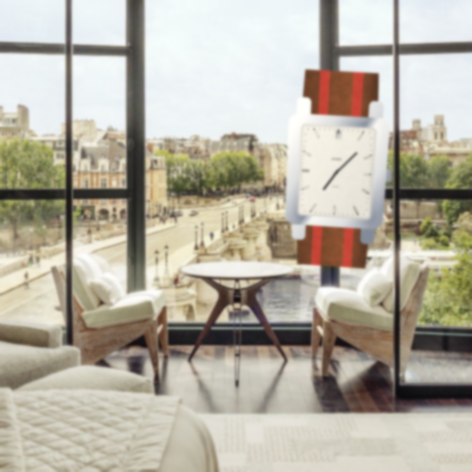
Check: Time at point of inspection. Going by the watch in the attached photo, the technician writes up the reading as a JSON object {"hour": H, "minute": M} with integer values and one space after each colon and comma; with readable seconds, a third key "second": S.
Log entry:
{"hour": 7, "minute": 7}
